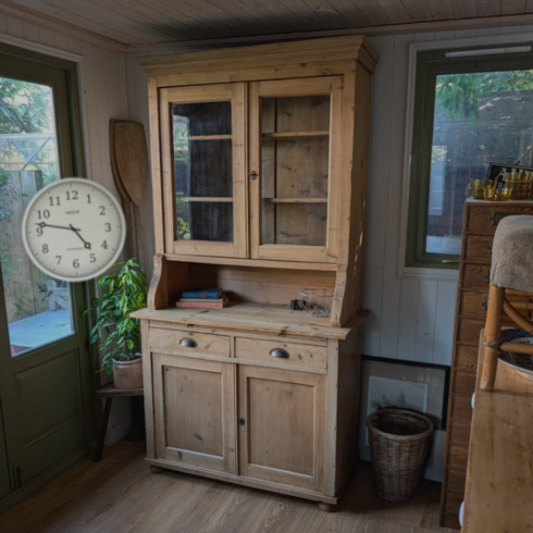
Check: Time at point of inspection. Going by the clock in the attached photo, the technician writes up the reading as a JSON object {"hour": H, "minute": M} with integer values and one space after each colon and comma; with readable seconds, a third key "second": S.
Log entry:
{"hour": 4, "minute": 47}
